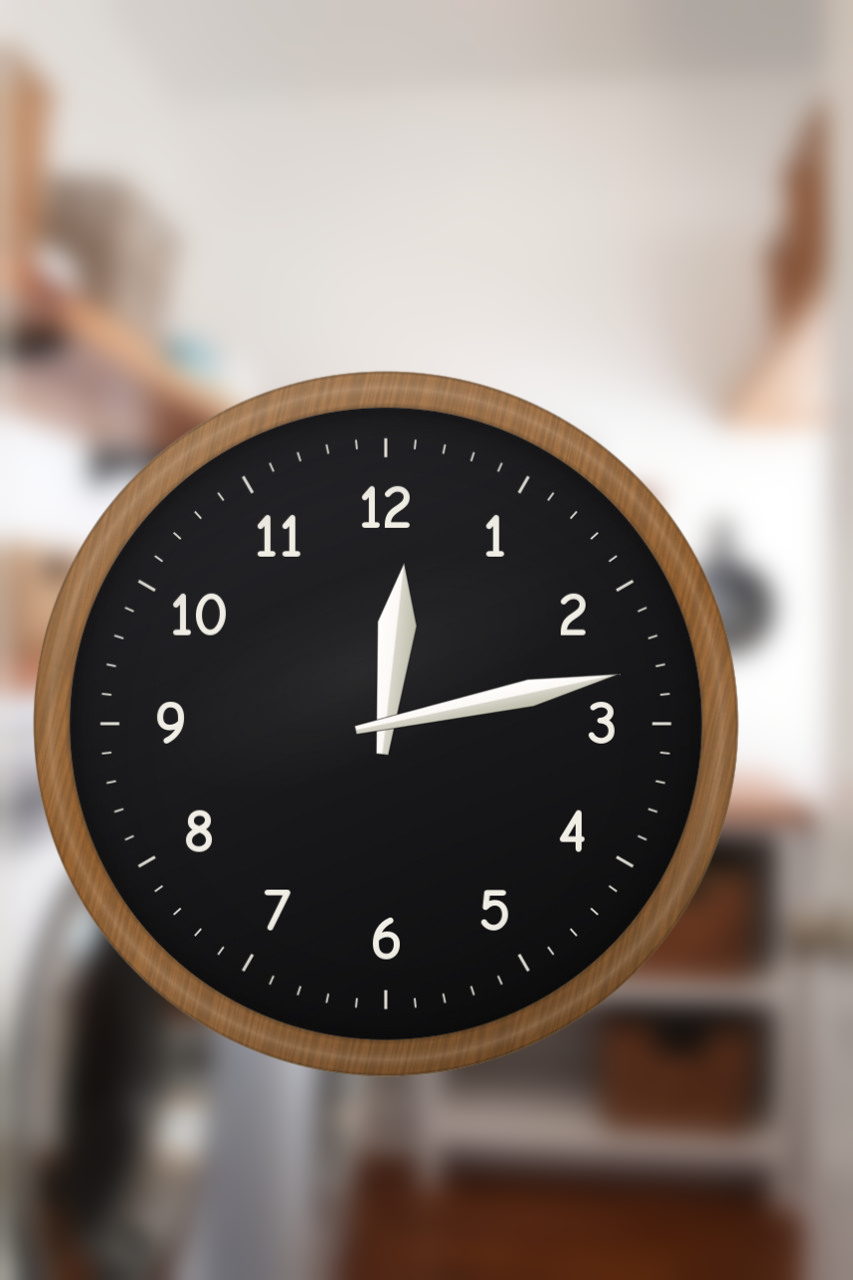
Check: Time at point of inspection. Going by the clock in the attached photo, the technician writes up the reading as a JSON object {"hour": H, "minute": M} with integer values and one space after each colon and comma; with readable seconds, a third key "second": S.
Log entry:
{"hour": 12, "minute": 13}
